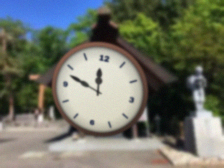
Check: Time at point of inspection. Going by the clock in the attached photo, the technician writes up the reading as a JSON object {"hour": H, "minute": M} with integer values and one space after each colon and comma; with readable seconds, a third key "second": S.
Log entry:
{"hour": 11, "minute": 48}
